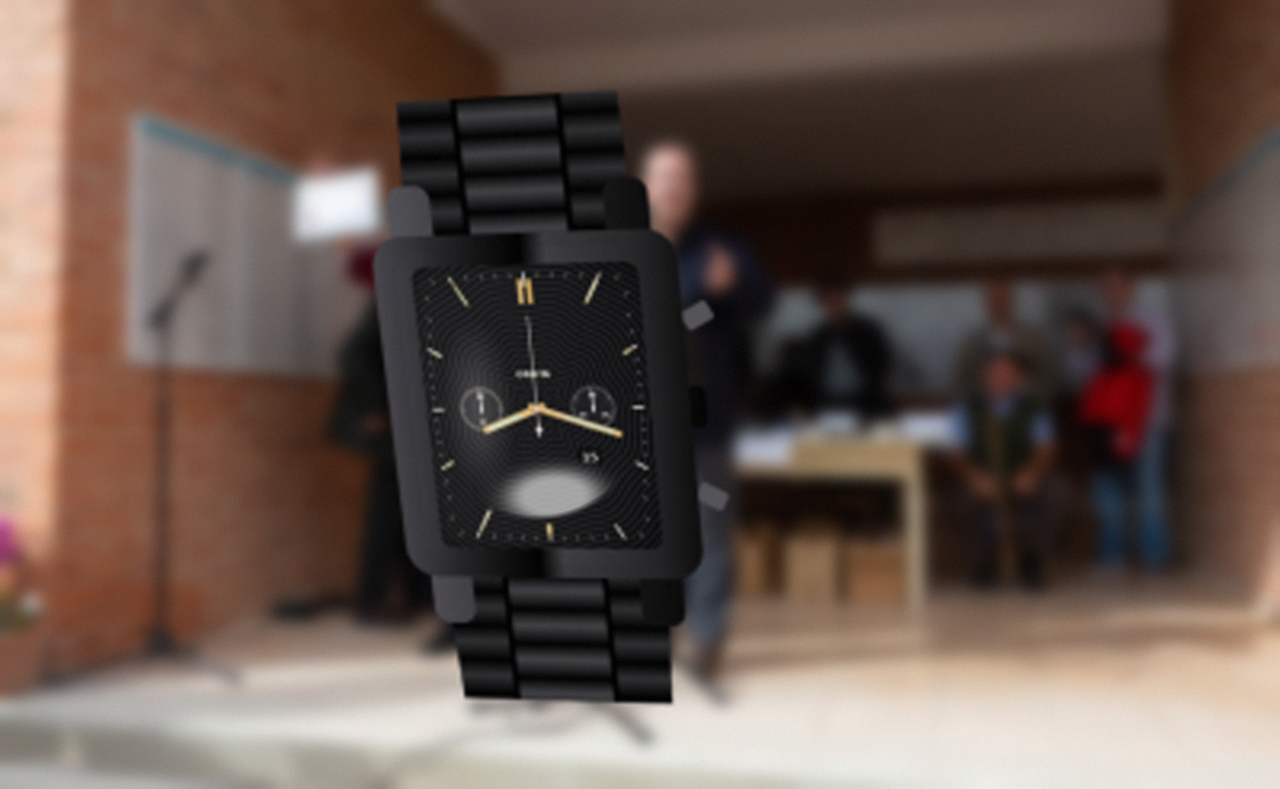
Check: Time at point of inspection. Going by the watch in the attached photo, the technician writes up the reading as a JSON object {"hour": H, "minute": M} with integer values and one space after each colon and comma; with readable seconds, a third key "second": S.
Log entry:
{"hour": 8, "minute": 18}
